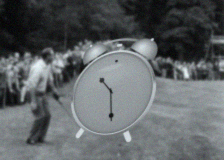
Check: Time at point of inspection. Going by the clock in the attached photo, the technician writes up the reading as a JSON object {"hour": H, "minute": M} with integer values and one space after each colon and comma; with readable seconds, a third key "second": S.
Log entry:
{"hour": 10, "minute": 28}
